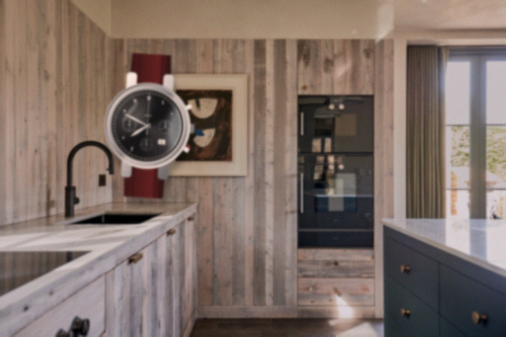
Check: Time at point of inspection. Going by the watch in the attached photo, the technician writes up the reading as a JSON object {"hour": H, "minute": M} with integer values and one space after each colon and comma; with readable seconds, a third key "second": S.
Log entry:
{"hour": 7, "minute": 49}
